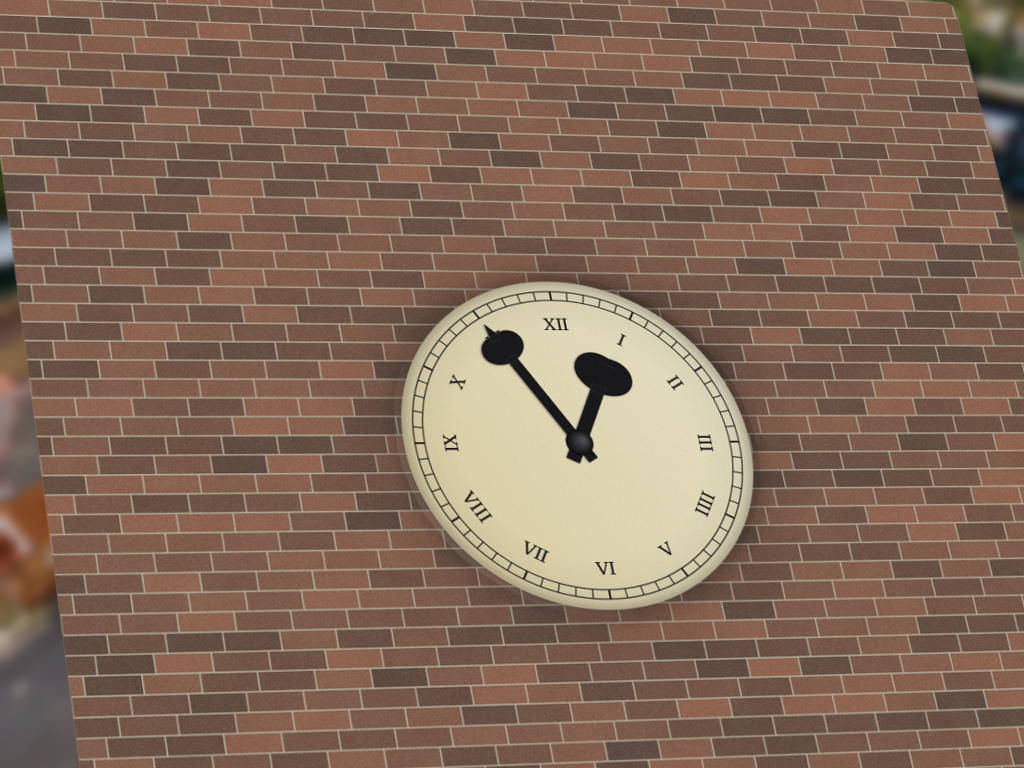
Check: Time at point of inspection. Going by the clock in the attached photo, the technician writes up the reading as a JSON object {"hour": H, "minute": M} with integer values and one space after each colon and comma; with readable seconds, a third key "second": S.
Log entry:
{"hour": 12, "minute": 55}
